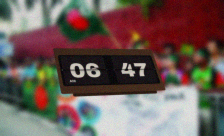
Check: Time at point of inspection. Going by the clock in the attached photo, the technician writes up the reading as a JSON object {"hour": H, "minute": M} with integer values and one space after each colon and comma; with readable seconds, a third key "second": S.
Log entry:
{"hour": 6, "minute": 47}
